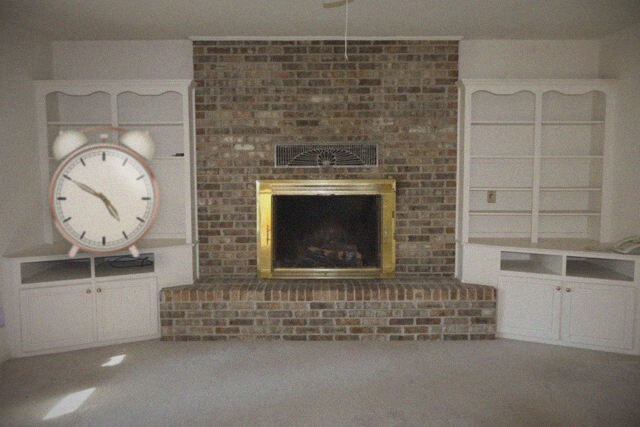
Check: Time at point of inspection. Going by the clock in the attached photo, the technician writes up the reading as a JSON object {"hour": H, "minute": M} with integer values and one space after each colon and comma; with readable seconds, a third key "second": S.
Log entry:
{"hour": 4, "minute": 50}
